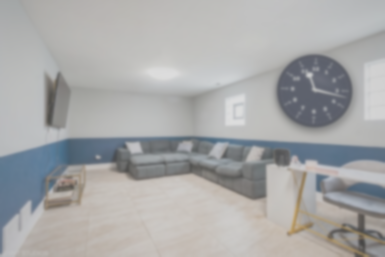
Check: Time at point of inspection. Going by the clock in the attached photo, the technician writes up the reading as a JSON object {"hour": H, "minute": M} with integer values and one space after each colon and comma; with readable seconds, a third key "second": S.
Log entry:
{"hour": 11, "minute": 17}
